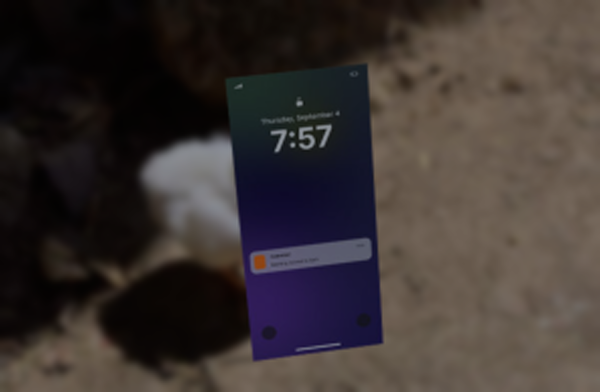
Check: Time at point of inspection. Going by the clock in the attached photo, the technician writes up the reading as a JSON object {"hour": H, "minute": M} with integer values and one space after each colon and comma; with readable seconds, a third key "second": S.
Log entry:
{"hour": 7, "minute": 57}
